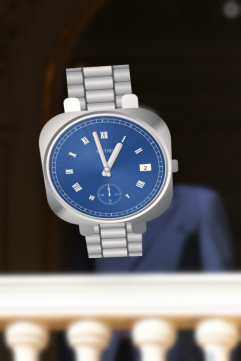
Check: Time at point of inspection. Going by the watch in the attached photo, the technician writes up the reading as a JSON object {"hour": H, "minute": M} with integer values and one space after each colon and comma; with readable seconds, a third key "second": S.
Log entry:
{"hour": 12, "minute": 58}
